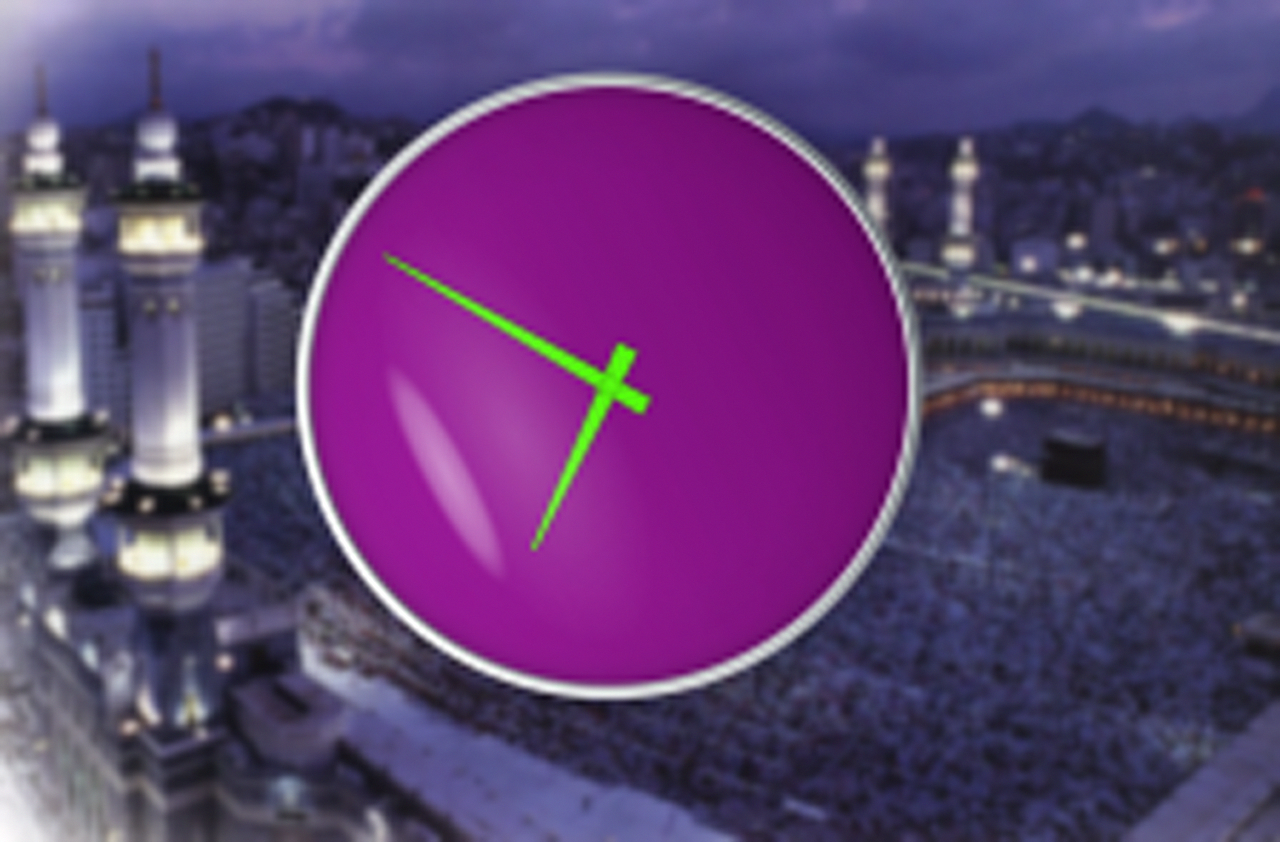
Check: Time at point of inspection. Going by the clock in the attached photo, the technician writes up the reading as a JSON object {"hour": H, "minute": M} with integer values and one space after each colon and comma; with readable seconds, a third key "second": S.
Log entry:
{"hour": 6, "minute": 50}
